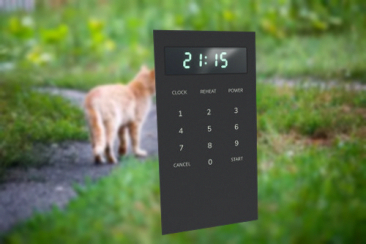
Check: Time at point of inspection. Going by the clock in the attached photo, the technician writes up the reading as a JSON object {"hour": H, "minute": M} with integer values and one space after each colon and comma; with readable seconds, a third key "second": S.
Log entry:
{"hour": 21, "minute": 15}
